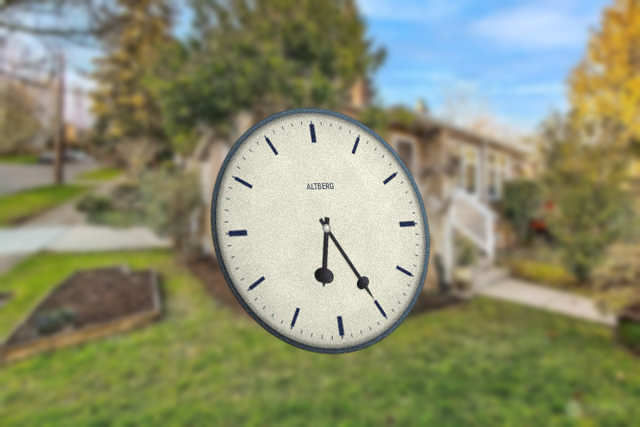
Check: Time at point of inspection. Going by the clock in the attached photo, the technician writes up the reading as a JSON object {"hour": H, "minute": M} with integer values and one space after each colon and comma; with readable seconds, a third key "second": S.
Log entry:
{"hour": 6, "minute": 25}
